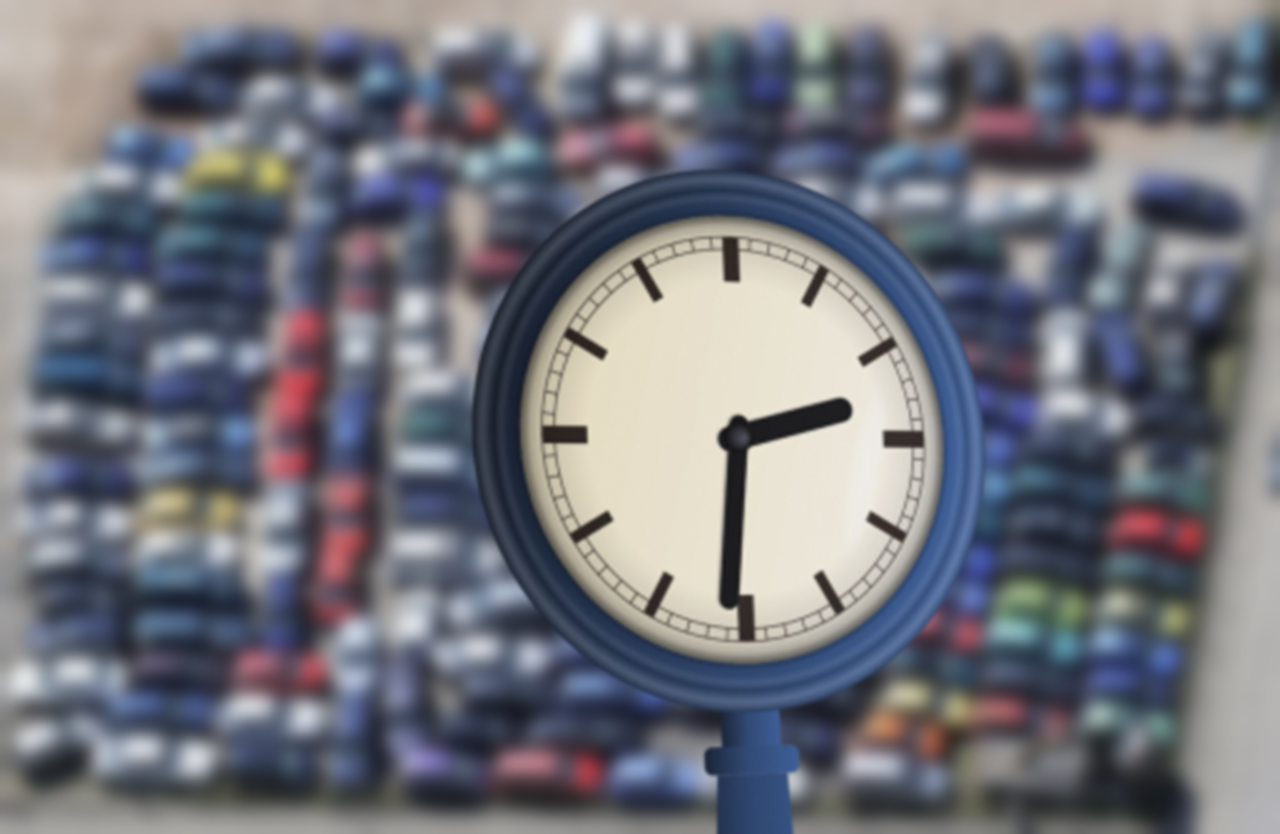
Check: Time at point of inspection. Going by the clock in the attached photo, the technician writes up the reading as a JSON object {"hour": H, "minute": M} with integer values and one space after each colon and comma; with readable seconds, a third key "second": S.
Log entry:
{"hour": 2, "minute": 31}
